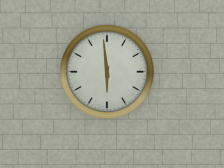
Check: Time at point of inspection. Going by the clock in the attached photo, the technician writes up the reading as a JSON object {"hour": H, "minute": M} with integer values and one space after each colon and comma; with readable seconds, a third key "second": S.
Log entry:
{"hour": 5, "minute": 59}
